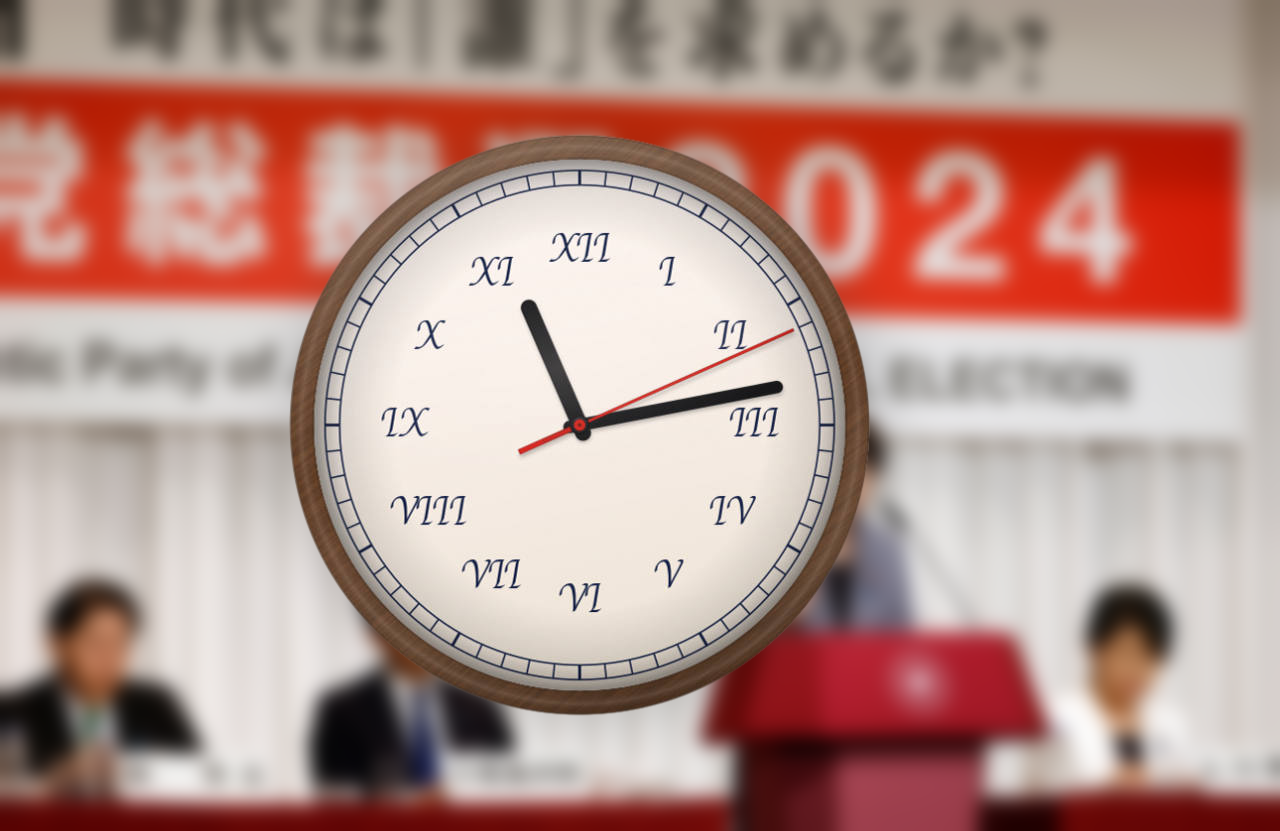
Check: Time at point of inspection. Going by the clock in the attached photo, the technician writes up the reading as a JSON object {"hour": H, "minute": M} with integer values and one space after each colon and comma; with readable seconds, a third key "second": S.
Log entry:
{"hour": 11, "minute": 13, "second": 11}
